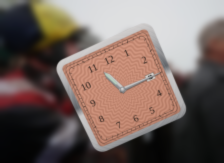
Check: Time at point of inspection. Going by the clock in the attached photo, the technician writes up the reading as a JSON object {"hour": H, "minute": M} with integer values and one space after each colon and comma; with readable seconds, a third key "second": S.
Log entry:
{"hour": 11, "minute": 15}
